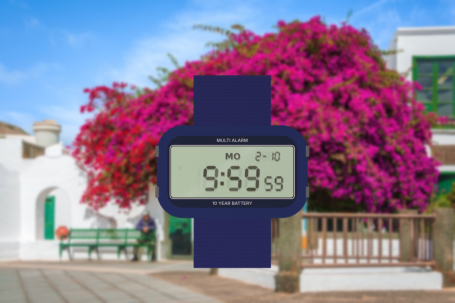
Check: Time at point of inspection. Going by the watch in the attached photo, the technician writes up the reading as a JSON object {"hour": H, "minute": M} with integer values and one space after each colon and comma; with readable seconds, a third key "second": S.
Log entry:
{"hour": 9, "minute": 59, "second": 59}
